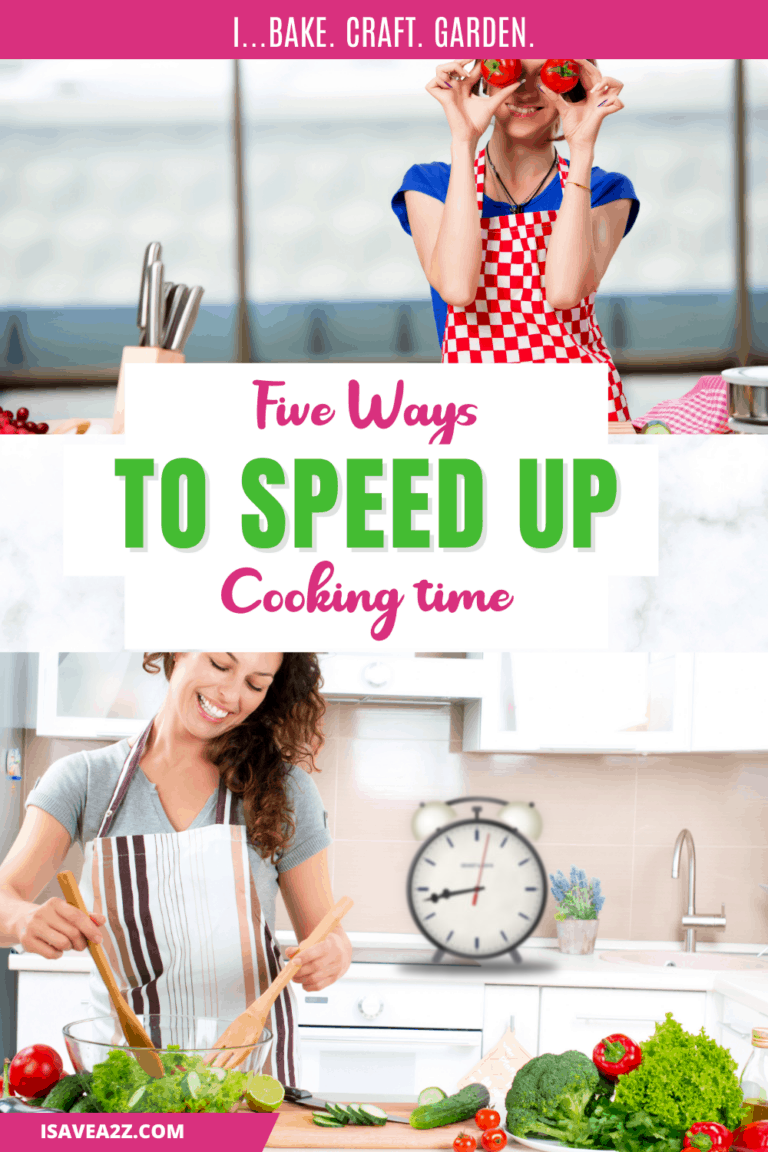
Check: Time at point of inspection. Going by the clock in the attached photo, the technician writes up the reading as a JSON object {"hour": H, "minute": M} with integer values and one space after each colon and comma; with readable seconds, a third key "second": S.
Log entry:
{"hour": 8, "minute": 43, "second": 2}
